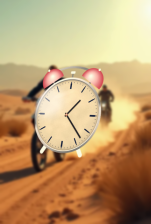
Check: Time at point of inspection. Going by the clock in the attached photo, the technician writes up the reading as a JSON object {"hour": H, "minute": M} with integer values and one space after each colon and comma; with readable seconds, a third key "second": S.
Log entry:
{"hour": 1, "minute": 23}
